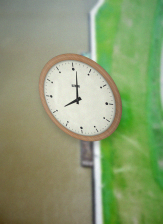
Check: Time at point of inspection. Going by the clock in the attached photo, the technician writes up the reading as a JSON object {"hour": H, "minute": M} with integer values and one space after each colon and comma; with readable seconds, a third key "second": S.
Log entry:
{"hour": 8, "minute": 1}
